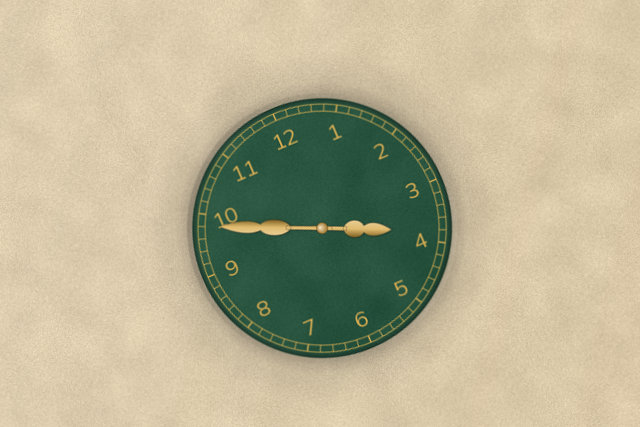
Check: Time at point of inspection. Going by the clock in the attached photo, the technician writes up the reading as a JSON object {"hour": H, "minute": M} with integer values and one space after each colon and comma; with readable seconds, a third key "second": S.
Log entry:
{"hour": 3, "minute": 49}
